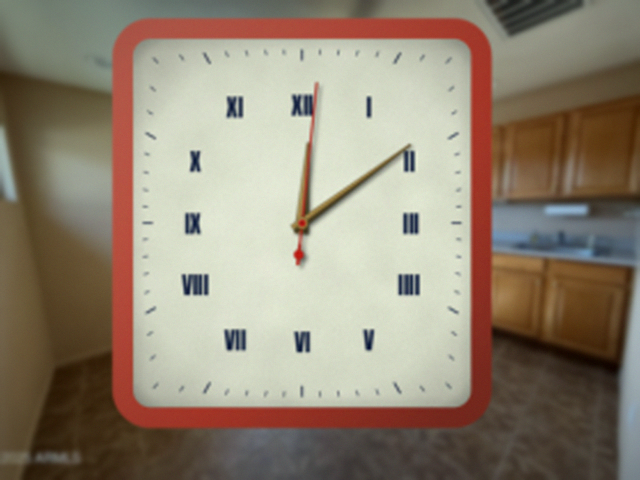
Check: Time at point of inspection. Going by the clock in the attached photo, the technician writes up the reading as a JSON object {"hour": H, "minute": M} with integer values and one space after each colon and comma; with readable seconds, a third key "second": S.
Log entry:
{"hour": 12, "minute": 9, "second": 1}
